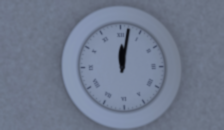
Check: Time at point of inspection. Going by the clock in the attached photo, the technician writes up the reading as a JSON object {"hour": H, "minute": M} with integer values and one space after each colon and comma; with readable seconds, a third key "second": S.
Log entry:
{"hour": 12, "minute": 2}
